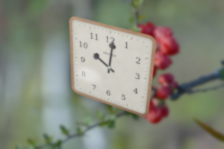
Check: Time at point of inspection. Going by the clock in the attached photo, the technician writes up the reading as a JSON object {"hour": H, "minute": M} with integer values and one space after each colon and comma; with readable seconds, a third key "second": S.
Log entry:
{"hour": 10, "minute": 1}
